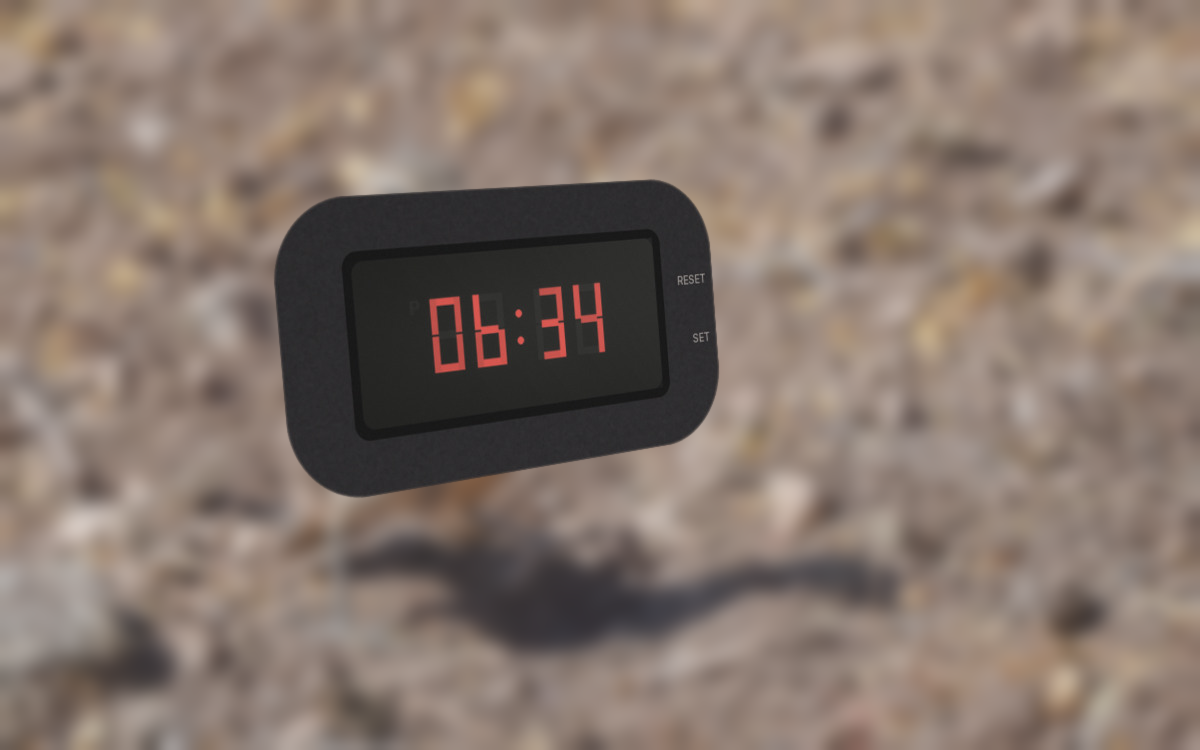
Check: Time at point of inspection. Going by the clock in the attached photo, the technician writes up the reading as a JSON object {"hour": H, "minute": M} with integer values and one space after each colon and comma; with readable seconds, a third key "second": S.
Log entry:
{"hour": 6, "minute": 34}
